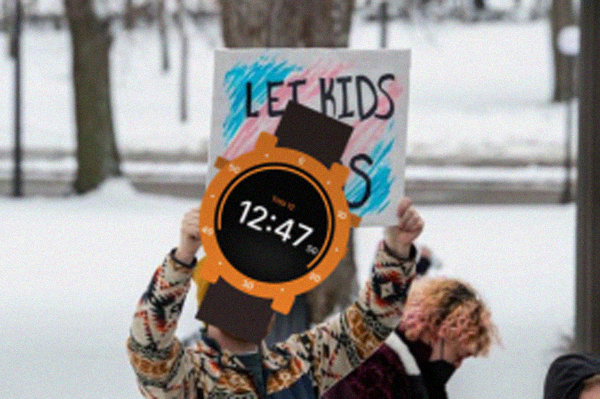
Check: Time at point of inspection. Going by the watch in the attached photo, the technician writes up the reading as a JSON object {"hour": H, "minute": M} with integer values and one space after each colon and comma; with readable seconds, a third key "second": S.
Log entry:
{"hour": 12, "minute": 47}
